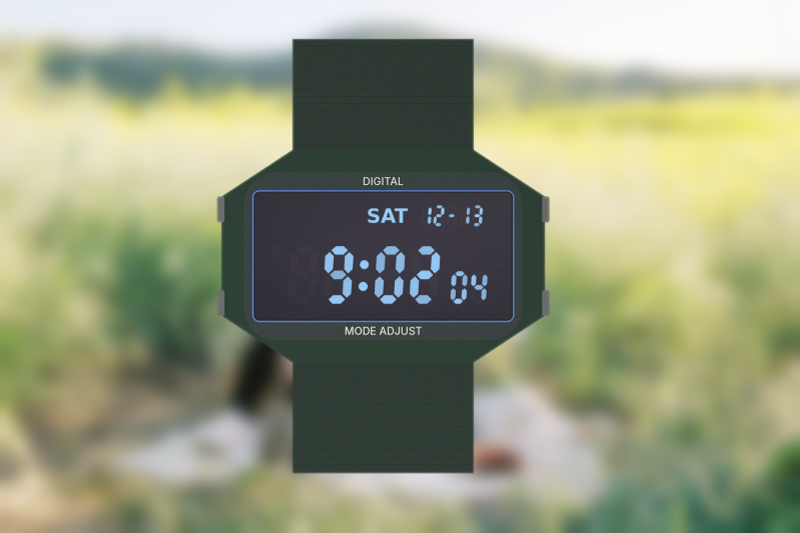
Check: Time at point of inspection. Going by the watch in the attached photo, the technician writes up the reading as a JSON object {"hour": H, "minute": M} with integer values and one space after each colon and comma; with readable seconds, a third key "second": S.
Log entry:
{"hour": 9, "minute": 2, "second": 4}
